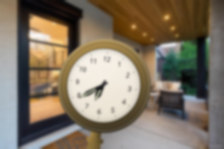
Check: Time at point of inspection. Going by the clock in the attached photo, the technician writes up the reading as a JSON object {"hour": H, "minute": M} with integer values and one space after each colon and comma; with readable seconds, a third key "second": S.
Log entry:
{"hour": 6, "minute": 39}
